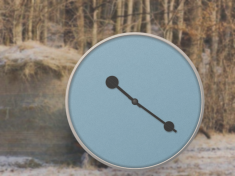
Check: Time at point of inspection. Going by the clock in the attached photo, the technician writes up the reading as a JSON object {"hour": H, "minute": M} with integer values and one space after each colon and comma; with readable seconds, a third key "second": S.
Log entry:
{"hour": 10, "minute": 21}
